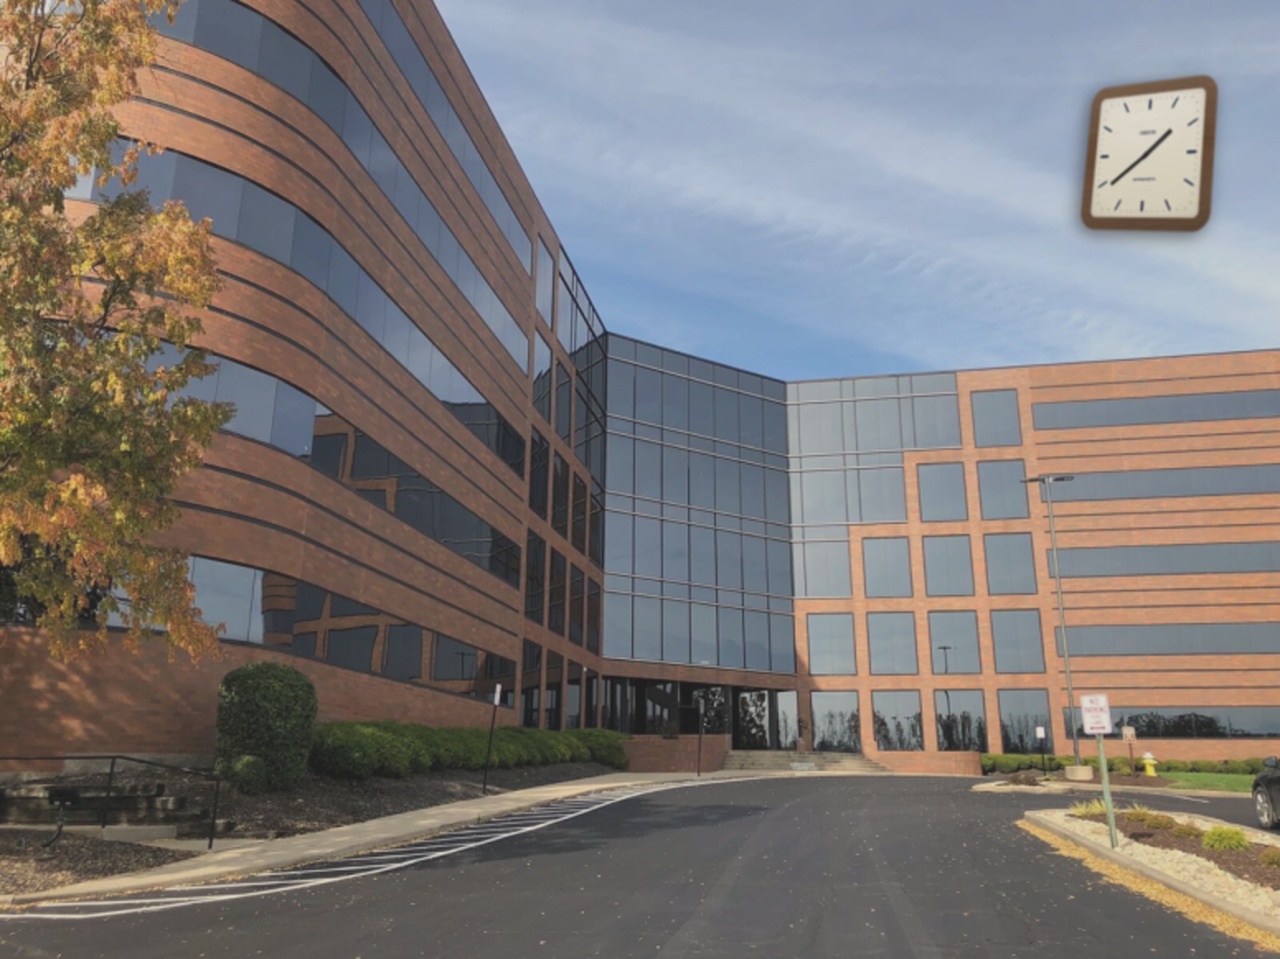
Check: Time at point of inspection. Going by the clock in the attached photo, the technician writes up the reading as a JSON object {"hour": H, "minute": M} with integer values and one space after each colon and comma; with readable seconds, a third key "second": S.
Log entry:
{"hour": 1, "minute": 39}
